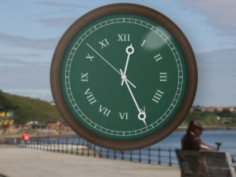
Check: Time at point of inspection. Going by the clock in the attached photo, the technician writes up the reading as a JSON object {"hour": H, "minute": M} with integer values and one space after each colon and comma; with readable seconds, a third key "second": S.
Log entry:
{"hour": 12, "minute": 25, "second": 52}
